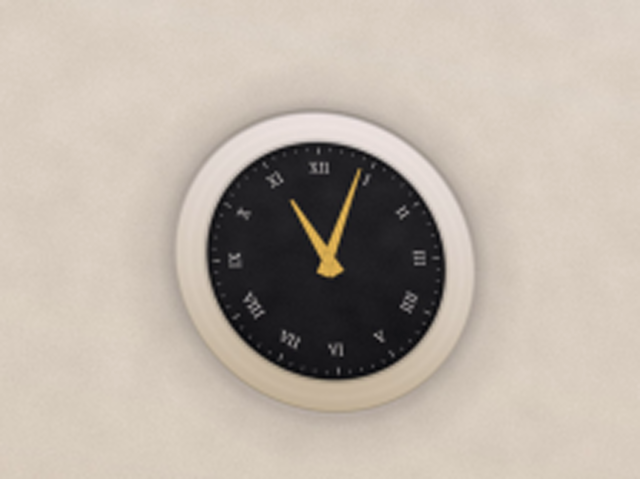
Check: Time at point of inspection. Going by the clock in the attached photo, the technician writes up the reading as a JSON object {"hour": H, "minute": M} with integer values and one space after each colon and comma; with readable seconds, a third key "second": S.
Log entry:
{"hour": 11, "minute": 4}
